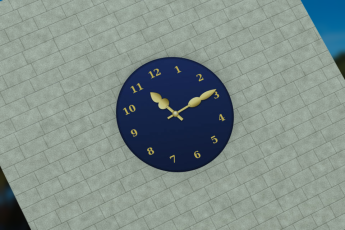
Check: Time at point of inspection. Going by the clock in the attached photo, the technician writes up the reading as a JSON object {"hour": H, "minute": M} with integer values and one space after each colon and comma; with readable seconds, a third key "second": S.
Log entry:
{"hour": 11, "minute": 14}
